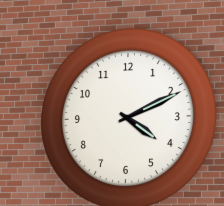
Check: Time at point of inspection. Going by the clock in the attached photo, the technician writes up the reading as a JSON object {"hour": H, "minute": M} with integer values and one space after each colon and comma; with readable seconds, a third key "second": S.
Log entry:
{"hour": 4, "minute": 11}
